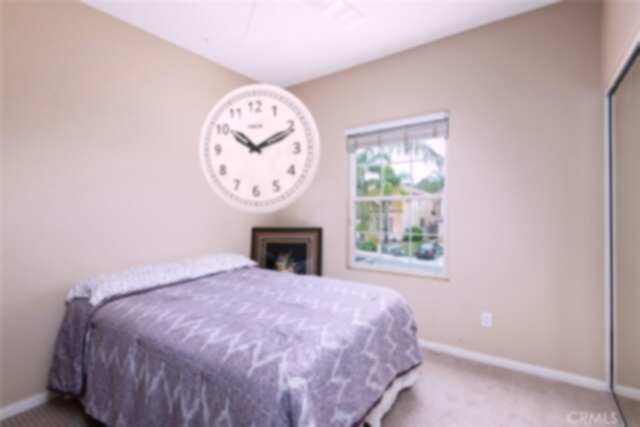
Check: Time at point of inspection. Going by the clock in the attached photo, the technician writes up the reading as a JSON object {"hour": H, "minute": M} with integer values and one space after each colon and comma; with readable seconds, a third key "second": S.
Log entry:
{"hour": 10, "minute": 11}
